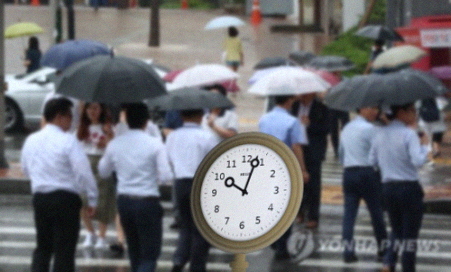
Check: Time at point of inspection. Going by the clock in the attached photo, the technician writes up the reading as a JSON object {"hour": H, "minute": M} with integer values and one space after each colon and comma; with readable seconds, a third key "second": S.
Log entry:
{"hour": 10, "minute": 3}
